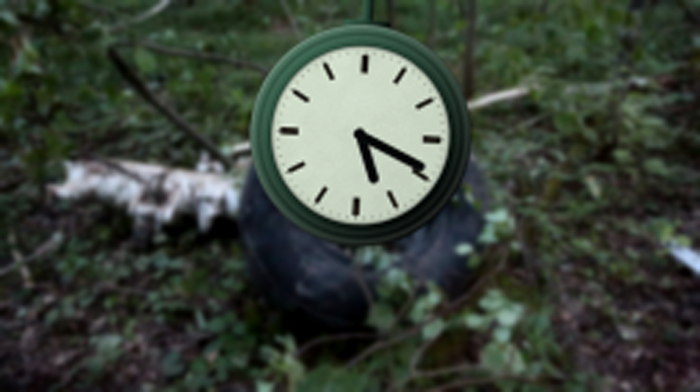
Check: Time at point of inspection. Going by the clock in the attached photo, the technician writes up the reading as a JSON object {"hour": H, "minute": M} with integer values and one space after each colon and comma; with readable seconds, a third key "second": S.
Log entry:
{"hour": 5, "minute": 19}
